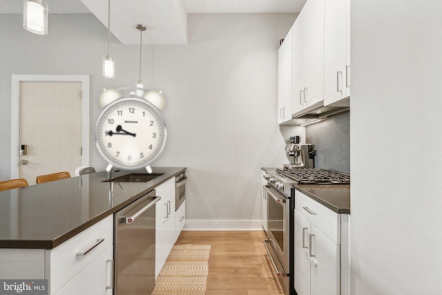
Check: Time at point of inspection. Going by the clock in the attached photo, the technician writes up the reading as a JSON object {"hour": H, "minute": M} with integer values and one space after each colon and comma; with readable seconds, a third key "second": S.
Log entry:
{"hour": 9, "minute": 45}
